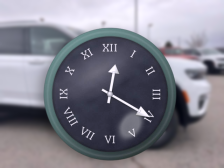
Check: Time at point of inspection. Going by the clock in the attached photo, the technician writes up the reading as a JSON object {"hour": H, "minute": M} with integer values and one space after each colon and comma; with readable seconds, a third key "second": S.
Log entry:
{"hour": 12, "minute": 20}
